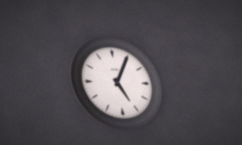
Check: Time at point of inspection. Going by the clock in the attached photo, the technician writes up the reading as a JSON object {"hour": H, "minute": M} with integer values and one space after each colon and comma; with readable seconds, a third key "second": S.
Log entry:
{"hour": 5, "minute": 5}
